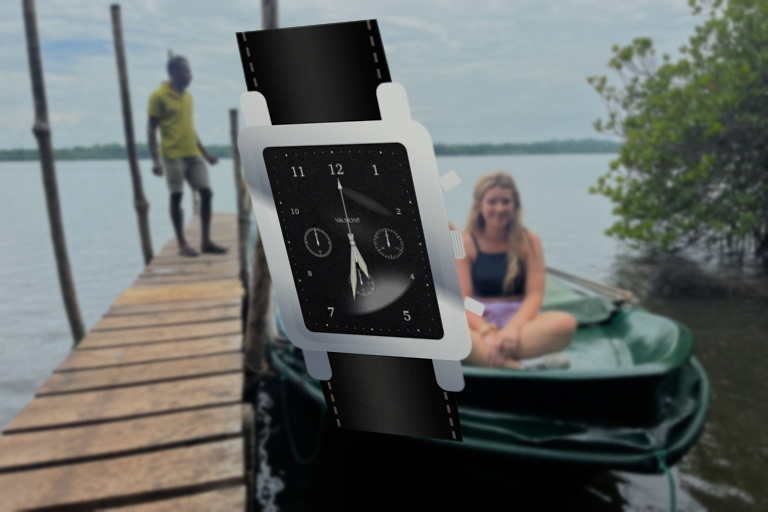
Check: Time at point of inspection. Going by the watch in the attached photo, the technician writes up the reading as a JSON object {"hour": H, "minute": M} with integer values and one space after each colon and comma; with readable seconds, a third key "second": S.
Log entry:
{"hour": 5, "minute": 32}
